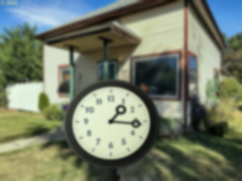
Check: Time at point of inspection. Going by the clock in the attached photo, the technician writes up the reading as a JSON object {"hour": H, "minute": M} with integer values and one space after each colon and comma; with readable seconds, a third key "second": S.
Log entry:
{"hour": 1, "minute": 16}
